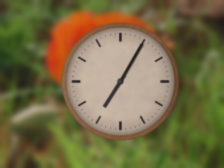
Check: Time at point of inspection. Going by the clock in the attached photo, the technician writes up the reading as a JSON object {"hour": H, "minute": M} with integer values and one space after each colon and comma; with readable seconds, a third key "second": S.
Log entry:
{"hour": 7, "minute": 5}
